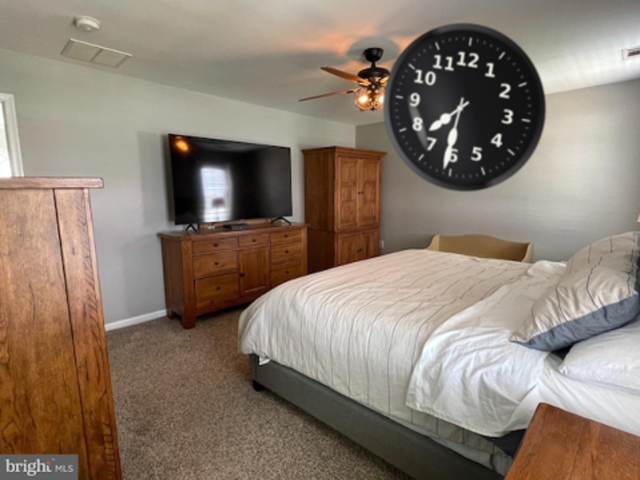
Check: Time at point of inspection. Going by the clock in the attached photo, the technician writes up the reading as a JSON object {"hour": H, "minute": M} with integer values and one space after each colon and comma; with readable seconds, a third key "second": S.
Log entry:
{"hour": 7, "minute": 31}
